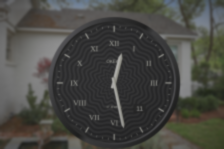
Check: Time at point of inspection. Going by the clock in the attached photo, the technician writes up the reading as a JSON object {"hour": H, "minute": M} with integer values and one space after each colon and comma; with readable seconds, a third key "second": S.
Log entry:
{"hour": 12, "minute": 28}
